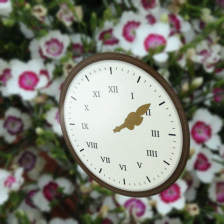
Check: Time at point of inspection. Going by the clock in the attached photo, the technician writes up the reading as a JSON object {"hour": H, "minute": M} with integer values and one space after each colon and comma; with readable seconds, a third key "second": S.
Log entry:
{"hour": 2, "minute": 9}
